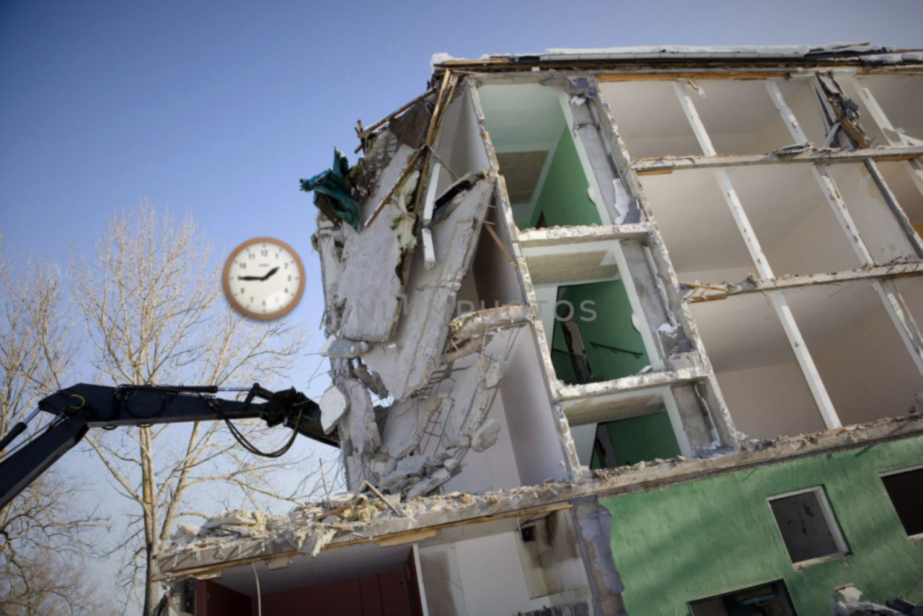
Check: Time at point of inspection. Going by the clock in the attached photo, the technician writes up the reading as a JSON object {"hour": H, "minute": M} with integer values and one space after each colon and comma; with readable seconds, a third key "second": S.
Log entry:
{"hour": 1, "minute": 45}
